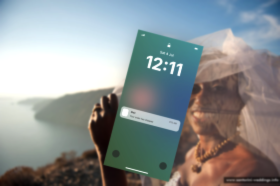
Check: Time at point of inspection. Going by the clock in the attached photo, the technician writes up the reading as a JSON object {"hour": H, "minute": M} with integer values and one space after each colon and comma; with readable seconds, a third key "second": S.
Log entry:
{"hour": 12, "minute": 11}
